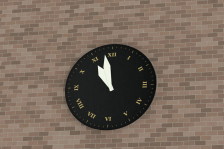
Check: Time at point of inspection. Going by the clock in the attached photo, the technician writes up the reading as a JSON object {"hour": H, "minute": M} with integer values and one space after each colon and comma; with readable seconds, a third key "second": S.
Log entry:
{"hour": 10, "minute": 58}
